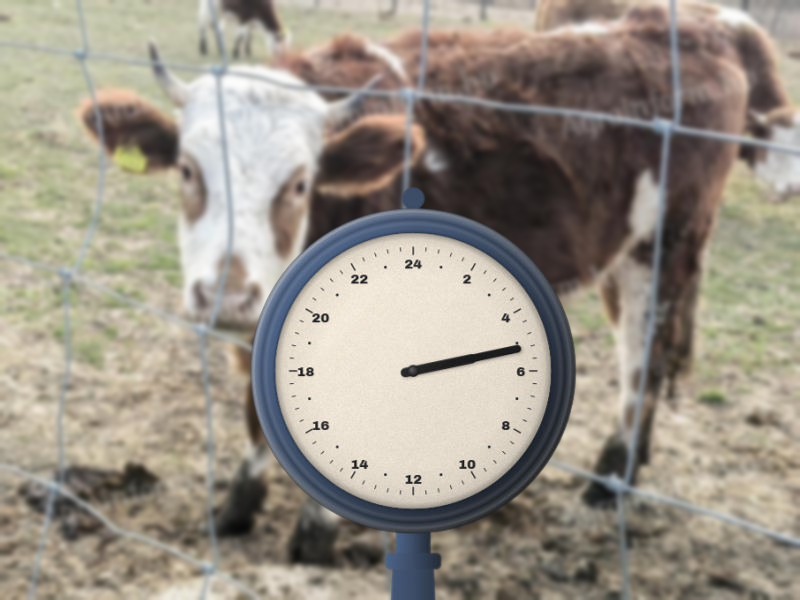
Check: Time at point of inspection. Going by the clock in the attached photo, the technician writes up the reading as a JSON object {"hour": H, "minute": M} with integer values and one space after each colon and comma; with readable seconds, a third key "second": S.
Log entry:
{"hour": 5, "minute": 13}
